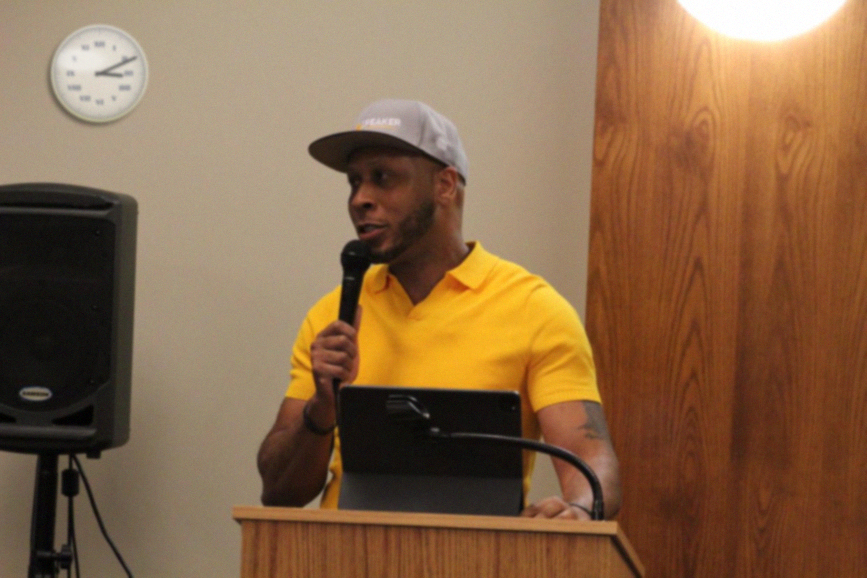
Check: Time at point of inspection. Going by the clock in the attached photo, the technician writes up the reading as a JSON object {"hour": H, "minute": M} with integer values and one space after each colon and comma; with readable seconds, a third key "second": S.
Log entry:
{"hour": 3, "minute": 11}
